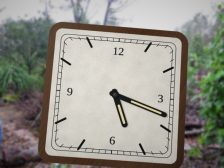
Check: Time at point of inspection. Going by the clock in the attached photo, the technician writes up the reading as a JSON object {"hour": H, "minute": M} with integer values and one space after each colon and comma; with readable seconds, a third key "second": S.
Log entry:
{"hour": 5, "minute": 18}
